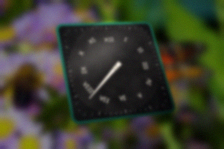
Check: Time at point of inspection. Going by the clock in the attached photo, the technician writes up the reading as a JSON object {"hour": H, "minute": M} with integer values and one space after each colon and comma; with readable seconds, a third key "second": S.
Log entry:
{"hour": 7, "minute": 38}
